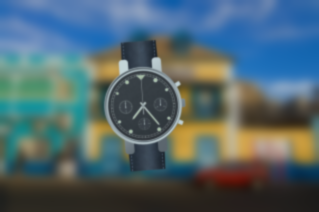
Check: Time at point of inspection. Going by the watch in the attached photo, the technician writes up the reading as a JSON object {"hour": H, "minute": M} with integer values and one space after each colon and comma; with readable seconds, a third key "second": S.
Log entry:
{"hour": 7, "minute": 24}
